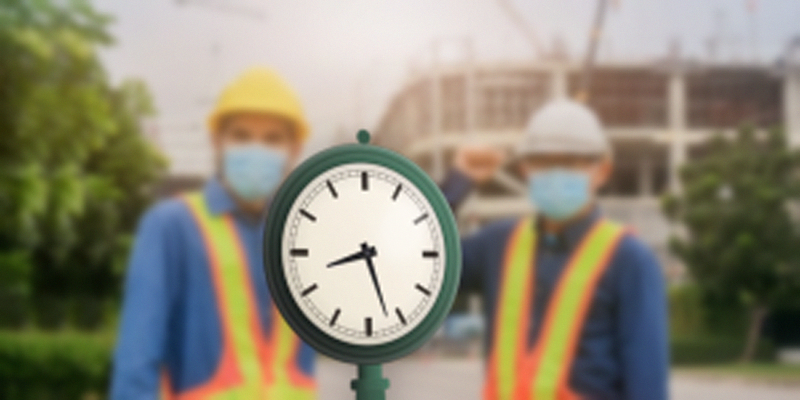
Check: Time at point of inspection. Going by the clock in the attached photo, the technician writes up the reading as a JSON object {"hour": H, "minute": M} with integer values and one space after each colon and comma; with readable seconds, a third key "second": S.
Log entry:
{"hour": 8, "minute": 27}
